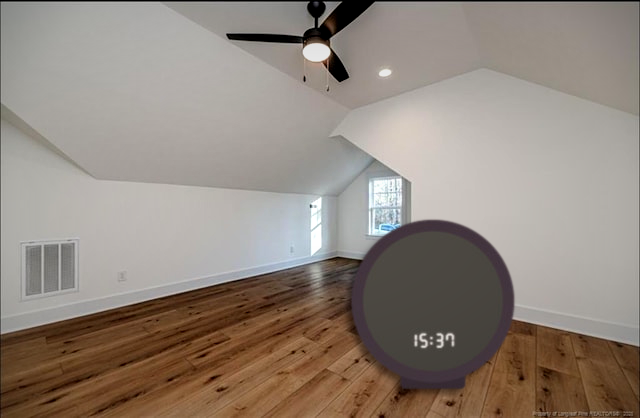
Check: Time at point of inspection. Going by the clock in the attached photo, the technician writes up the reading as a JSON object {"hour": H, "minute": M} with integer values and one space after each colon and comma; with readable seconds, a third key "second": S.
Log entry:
{"hour": 15, "minute": 37}
